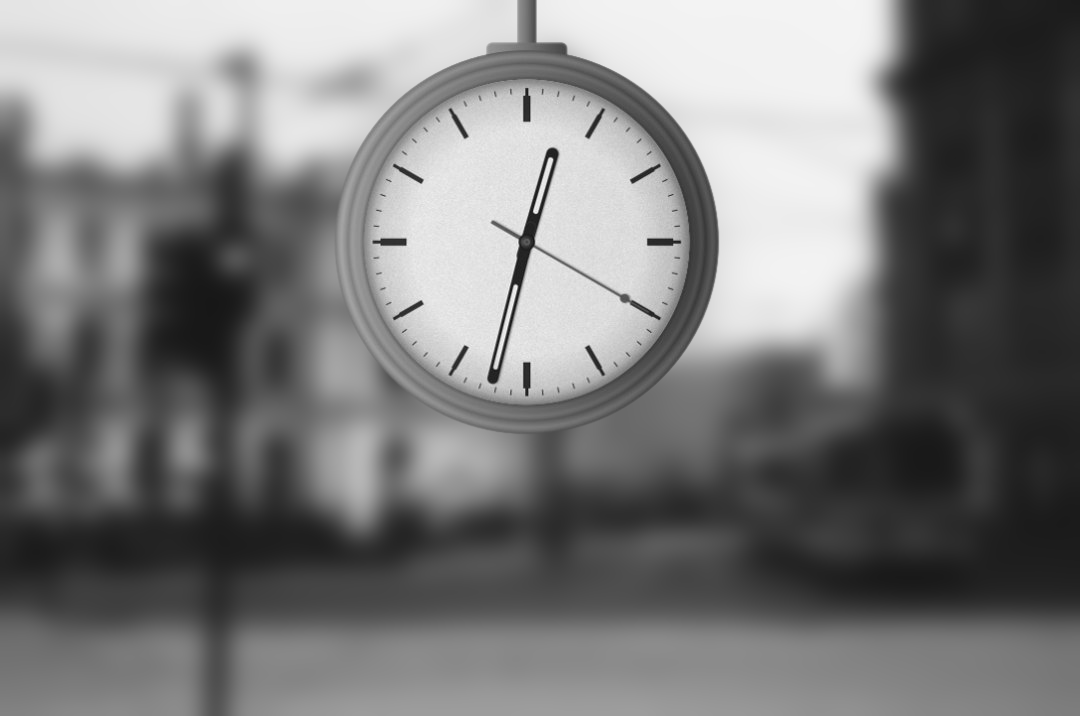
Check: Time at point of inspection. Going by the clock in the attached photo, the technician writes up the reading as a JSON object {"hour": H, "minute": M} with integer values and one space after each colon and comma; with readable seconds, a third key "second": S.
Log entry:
{"hour": 12, "minute": 32, "second": 20}
